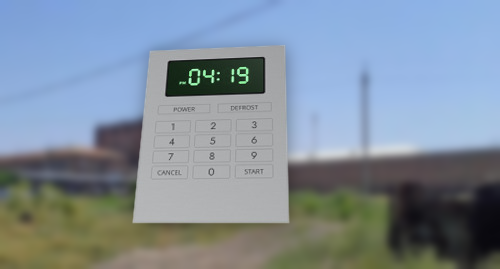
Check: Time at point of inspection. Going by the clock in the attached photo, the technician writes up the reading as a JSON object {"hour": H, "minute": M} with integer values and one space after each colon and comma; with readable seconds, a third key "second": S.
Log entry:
{"hour": 4, "minute": 19}
